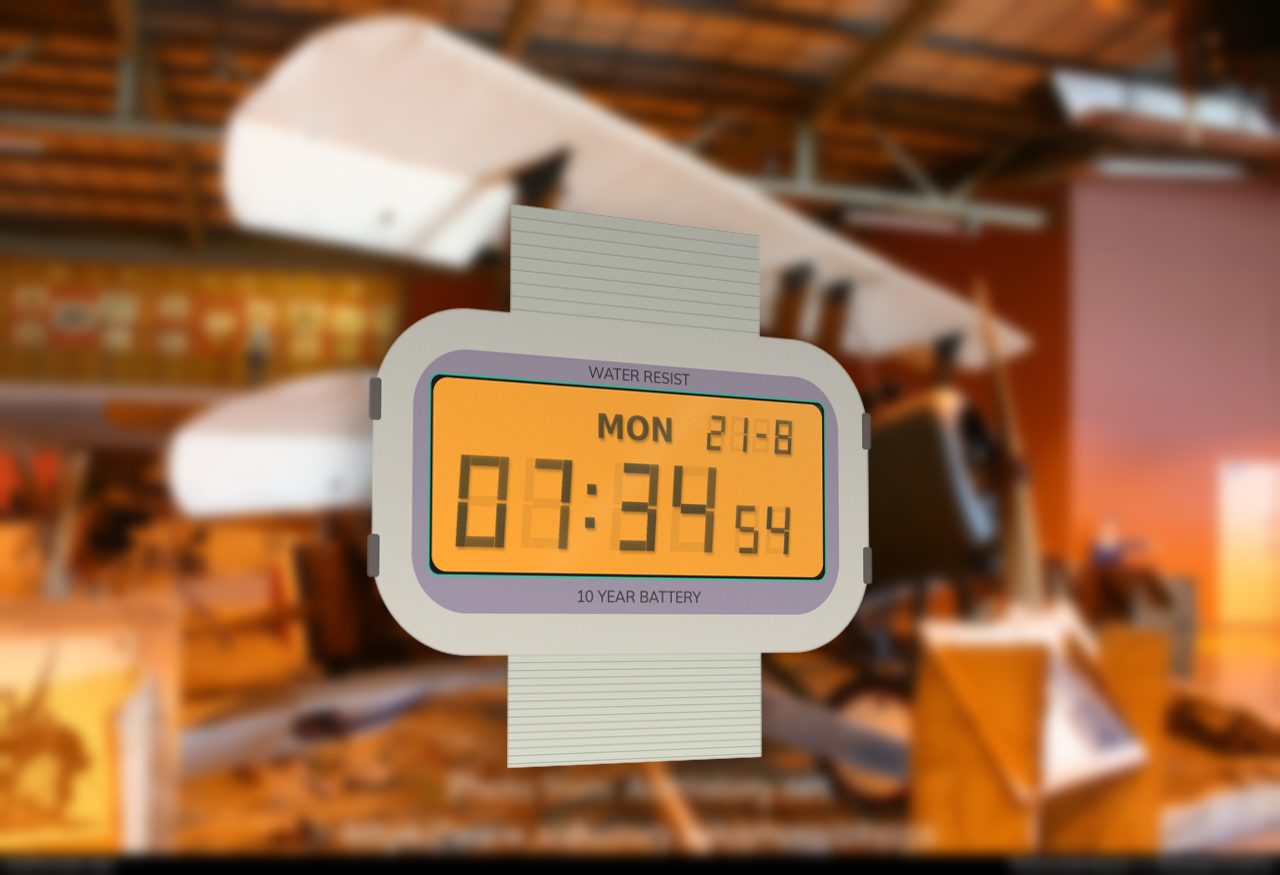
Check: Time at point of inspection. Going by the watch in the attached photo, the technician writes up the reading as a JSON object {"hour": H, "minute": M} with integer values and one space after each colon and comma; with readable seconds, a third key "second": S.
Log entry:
{"hour": 7, "minute": 34, "second": 54}
